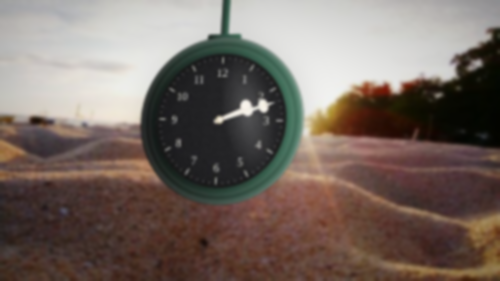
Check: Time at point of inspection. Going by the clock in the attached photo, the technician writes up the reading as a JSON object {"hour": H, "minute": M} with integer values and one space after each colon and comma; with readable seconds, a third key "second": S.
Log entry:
{"hour": 2, "minute": 12}
